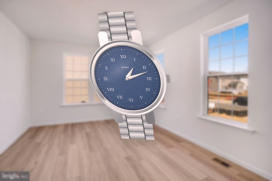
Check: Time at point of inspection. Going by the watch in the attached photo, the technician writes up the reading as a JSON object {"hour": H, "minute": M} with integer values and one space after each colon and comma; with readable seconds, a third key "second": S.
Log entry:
{"hour": 1, "minute": 12}
